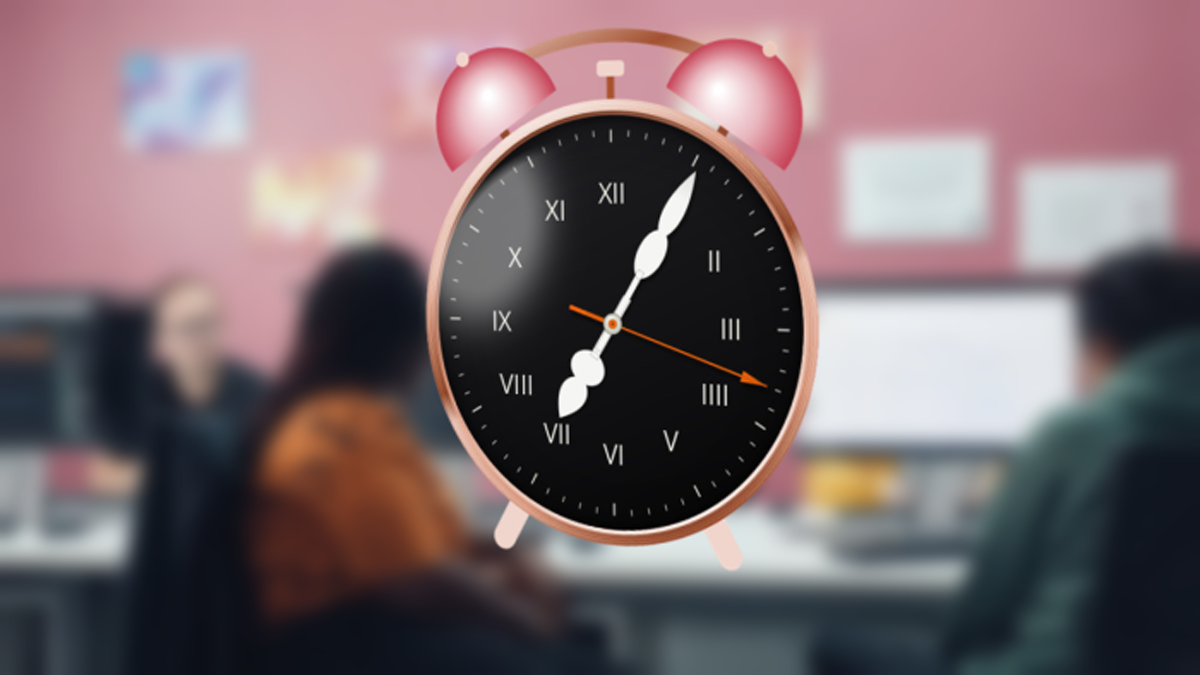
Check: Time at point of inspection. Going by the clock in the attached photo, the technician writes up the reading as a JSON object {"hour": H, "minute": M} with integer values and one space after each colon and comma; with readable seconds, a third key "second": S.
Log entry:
{"hour": 7, "minute": 5, "second": 18}
